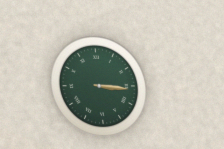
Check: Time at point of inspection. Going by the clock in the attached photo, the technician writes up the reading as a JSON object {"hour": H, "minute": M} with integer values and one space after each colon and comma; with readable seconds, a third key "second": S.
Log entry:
{"hour": 3, "minute": 16}
